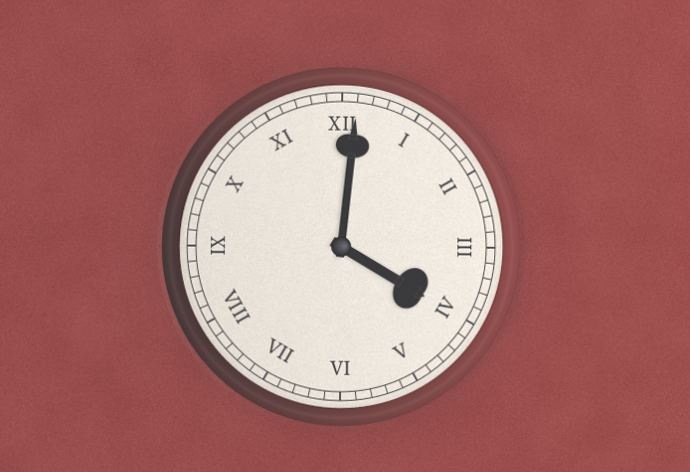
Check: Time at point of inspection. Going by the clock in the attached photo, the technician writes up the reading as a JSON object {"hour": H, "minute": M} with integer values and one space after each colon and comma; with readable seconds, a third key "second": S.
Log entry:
{"hour": 4, "minute": 1}
